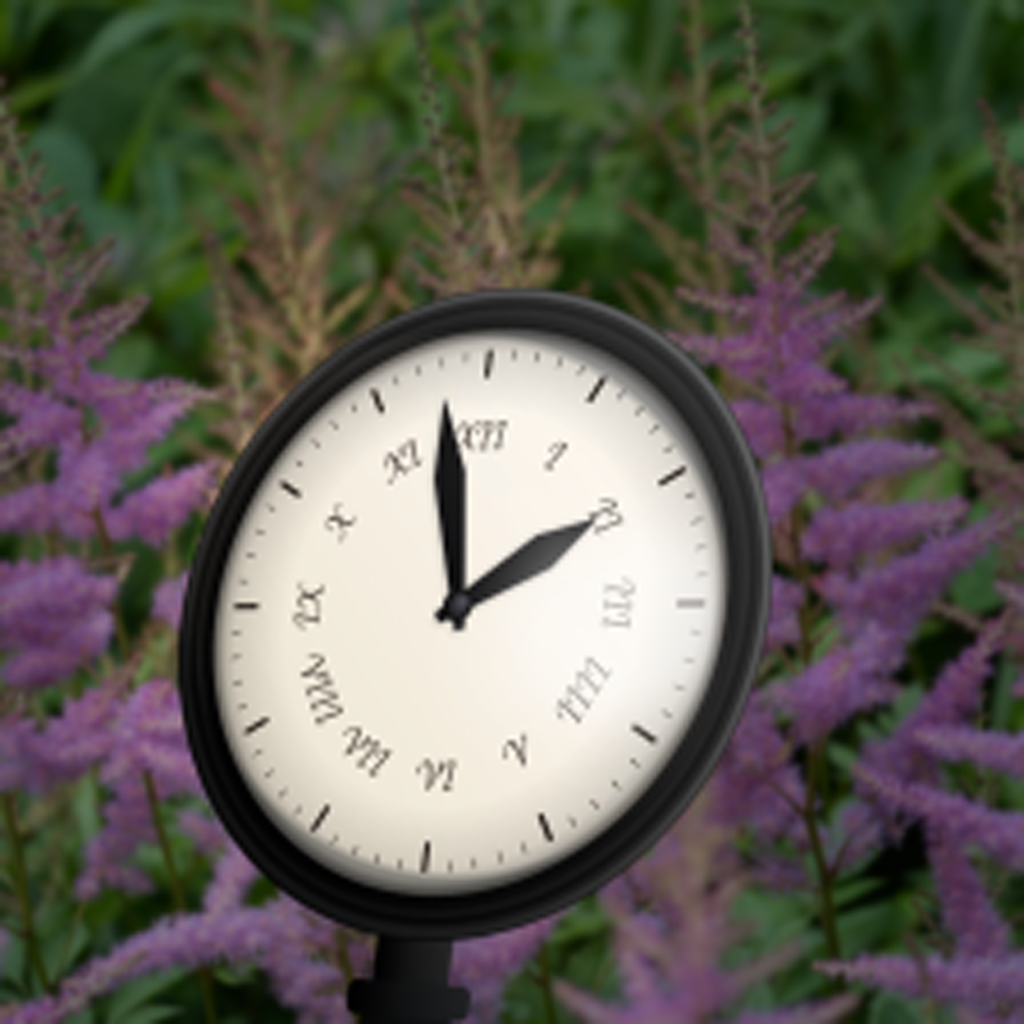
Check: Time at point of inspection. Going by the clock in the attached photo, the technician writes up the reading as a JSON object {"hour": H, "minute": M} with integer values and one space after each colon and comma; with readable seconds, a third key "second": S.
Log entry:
{"hour": 1, "minute": 58}
